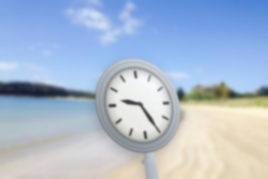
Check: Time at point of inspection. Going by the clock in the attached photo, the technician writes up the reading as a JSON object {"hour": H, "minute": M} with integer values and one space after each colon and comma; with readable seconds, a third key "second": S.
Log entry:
{"hour": 9, "minute": 25}
